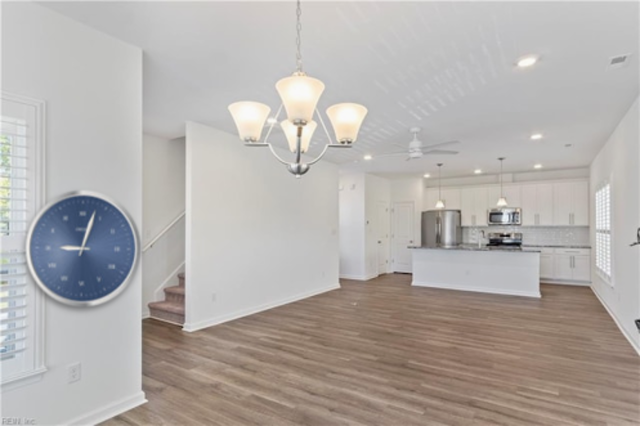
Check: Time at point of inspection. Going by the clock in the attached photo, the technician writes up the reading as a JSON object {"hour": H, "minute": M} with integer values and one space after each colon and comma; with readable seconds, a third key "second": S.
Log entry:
{"hour": 9, "minute": 3}
